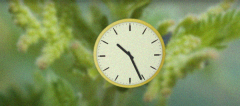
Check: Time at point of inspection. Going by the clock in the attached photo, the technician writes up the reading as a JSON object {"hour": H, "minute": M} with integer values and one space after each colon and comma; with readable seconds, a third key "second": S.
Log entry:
{"hour": 10, "minute": 26}
